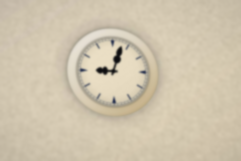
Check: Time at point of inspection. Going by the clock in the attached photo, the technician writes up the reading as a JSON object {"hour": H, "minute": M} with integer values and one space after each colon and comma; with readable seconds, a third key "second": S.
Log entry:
{"hour": 9, "minute": 3}
